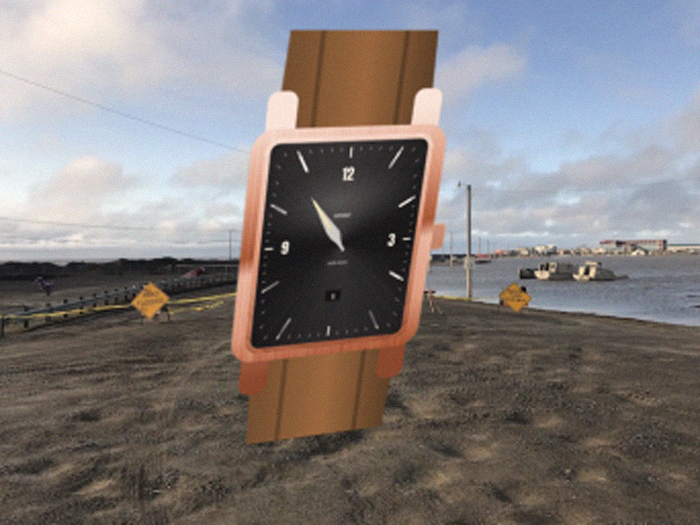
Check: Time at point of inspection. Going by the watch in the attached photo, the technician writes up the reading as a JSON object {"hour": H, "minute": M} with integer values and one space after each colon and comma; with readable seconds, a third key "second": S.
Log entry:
{"hour": 10, "minute": 54}
